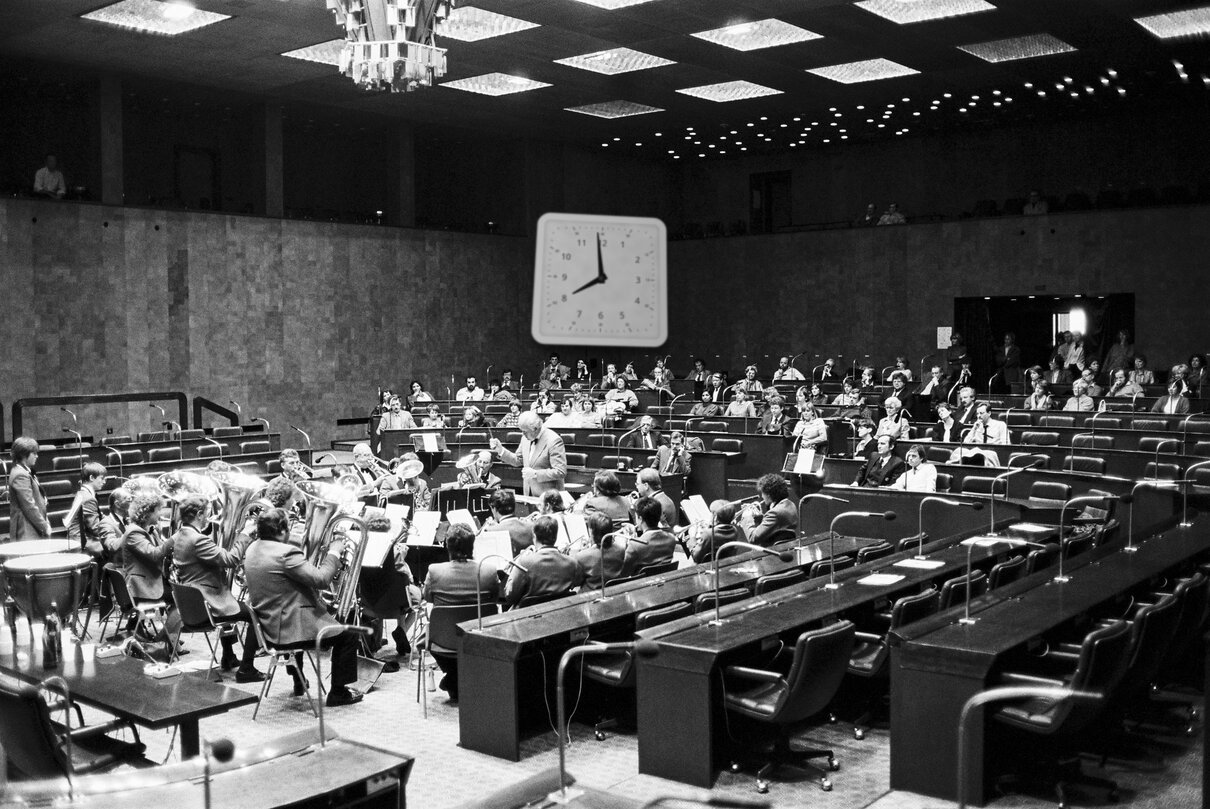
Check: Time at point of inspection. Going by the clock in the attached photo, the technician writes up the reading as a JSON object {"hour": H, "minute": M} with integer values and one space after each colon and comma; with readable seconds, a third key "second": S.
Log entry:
{"hour": 7, "minute": 59}
